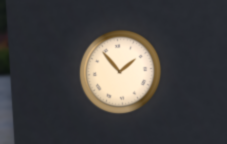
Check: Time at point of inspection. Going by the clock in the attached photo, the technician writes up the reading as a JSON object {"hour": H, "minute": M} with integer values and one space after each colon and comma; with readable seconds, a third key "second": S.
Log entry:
{"hour": 1, "minute": 54}
